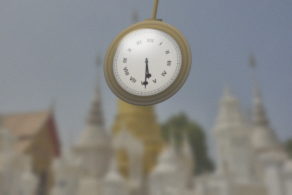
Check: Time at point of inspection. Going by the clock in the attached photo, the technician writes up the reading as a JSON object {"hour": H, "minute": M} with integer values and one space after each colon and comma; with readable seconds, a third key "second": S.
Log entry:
{"hour": 5, "minute": 29}
